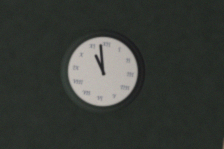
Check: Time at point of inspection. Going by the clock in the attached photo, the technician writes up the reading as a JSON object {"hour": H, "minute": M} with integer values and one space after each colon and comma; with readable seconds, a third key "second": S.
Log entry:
{"hour": 10, "minute": 58}
